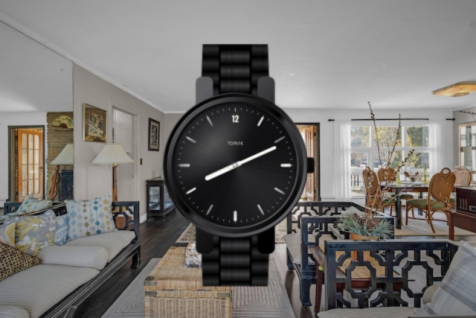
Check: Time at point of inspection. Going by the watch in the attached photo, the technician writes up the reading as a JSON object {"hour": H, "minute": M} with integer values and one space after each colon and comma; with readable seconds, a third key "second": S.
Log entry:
{"hour": 8, "minute": 11}
